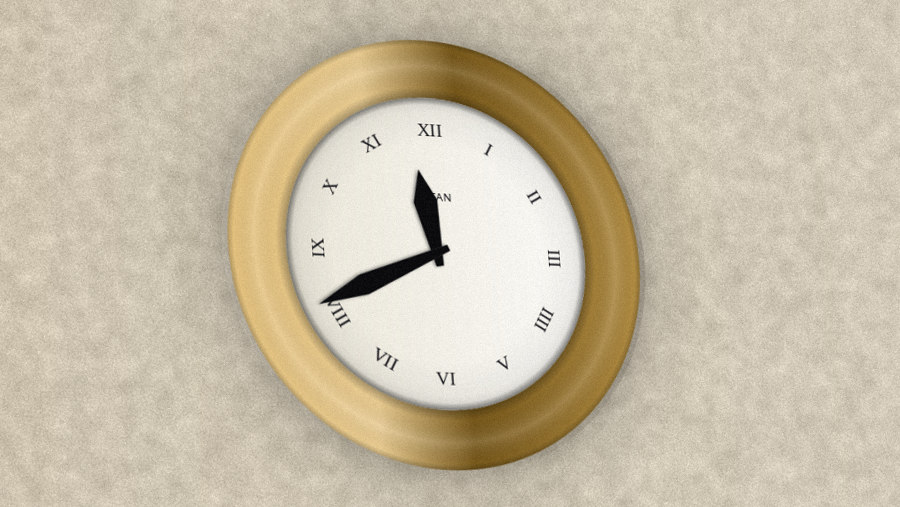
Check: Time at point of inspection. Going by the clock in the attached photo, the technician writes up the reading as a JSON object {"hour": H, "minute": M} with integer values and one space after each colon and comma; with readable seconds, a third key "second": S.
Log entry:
{"hour": 11, "minute": 41}
